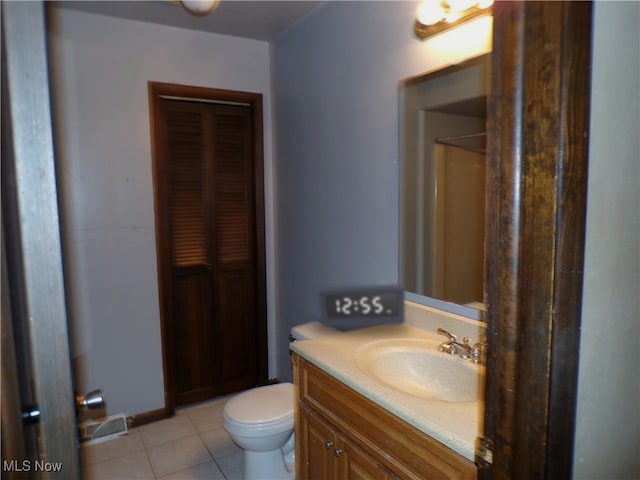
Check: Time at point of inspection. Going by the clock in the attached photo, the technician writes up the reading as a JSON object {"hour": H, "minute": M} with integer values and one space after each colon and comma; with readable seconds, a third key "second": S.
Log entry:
{"hour": 12, "minute": 55}
